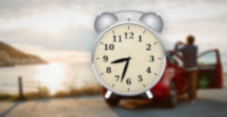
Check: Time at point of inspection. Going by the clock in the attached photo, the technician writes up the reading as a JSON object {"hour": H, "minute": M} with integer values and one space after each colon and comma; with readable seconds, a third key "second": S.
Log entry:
{"hour": 8, "minute": 33}
